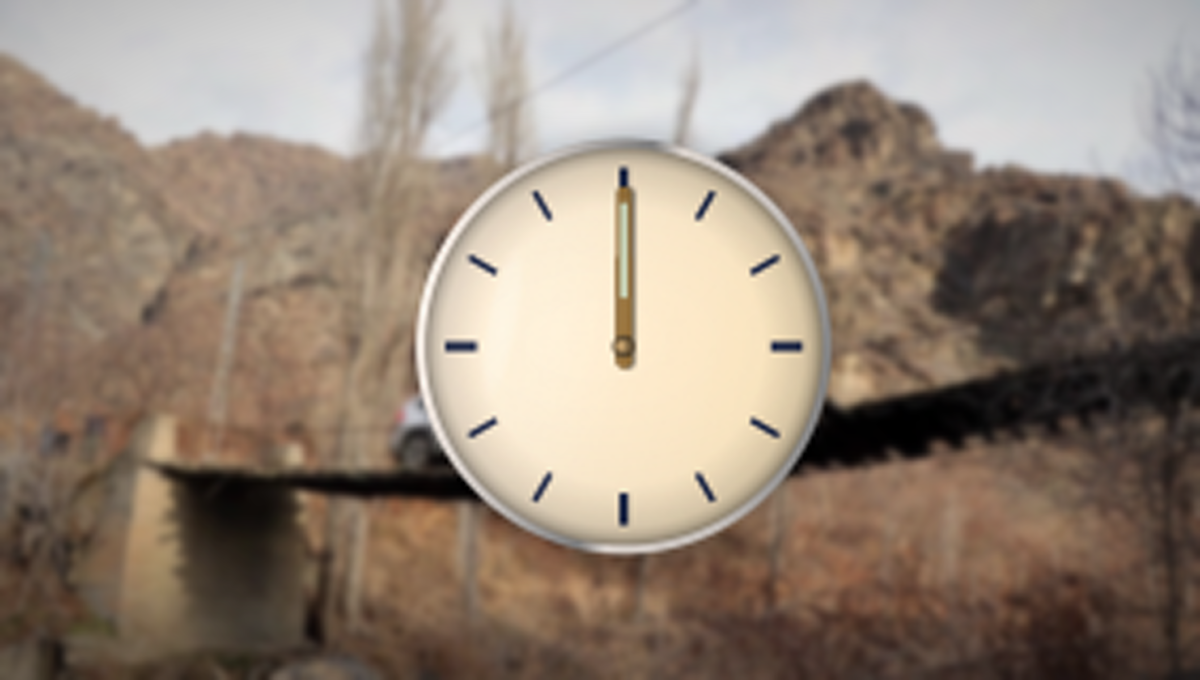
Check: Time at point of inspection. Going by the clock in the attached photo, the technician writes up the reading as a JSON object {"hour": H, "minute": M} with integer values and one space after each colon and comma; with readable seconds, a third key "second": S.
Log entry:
{"hour": 12, "minute": 0}
